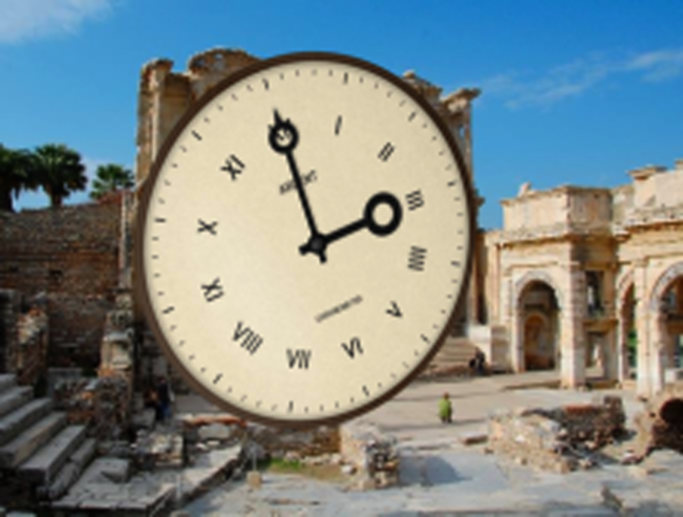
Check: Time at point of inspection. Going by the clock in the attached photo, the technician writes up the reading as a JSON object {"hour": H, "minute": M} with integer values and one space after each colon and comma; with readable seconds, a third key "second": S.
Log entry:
{"hour": 3, "minute": 0}
